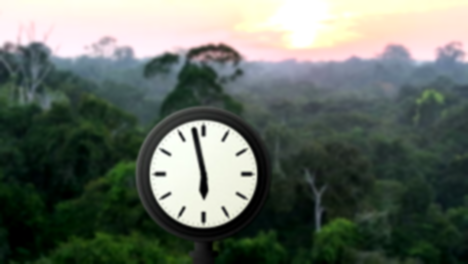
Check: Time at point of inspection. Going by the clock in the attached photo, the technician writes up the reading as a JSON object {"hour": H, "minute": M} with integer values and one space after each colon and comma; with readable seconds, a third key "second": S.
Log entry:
{"hour": 5, "minute": 58}
